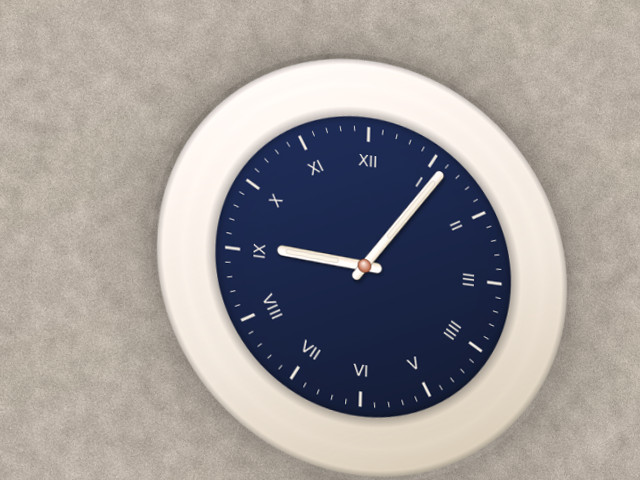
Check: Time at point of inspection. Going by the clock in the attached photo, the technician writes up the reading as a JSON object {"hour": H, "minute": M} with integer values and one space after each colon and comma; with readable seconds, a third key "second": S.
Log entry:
{"hour": 9, "minute": 6}
